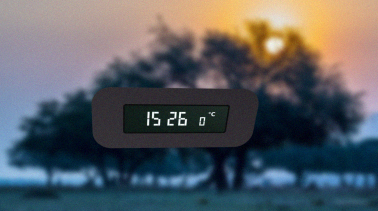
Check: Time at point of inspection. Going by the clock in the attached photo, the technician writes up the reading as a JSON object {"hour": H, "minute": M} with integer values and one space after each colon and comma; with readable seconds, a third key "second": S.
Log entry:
{"hour": 15, "minute": 26}
